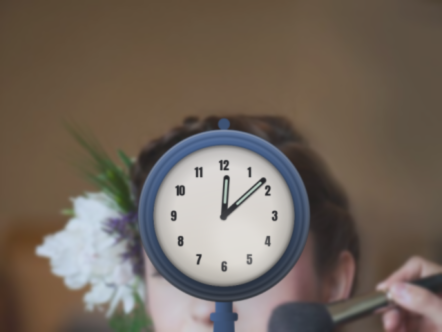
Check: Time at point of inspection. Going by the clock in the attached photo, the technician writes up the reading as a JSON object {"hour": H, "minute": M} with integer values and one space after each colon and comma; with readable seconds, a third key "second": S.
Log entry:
{"hour": 12, "minute": 8}
